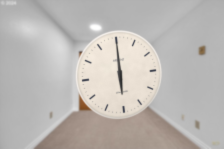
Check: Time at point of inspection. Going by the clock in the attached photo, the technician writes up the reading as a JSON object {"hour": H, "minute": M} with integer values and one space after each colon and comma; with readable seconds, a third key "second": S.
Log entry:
{"hour": 6, "minute": 0}
